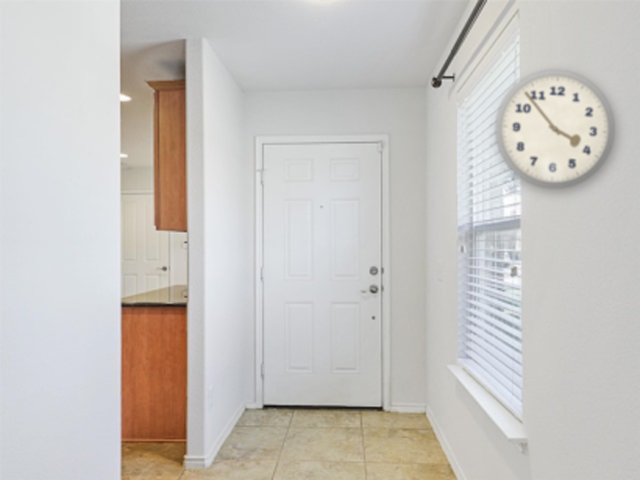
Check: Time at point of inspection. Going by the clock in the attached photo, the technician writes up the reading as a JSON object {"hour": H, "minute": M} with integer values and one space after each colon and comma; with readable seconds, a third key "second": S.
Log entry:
{"hour": 3, "minute": 53}
